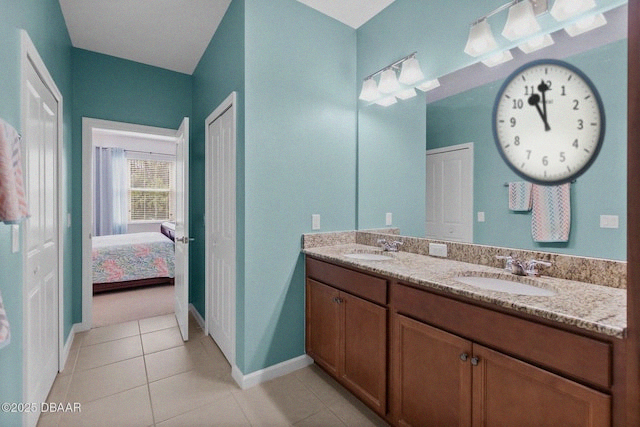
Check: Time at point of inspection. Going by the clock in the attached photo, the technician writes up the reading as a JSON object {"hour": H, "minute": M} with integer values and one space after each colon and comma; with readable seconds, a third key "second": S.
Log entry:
{"hour": 10, "minute": 59}
